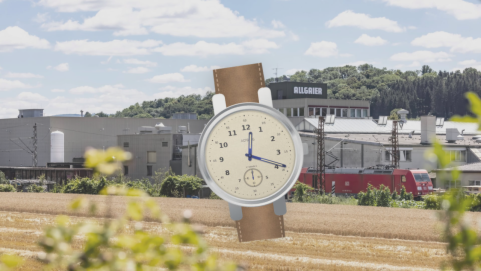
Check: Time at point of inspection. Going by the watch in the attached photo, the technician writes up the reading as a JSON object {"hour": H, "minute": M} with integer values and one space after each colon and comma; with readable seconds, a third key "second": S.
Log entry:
{"hour": 12, "minute": 19}
